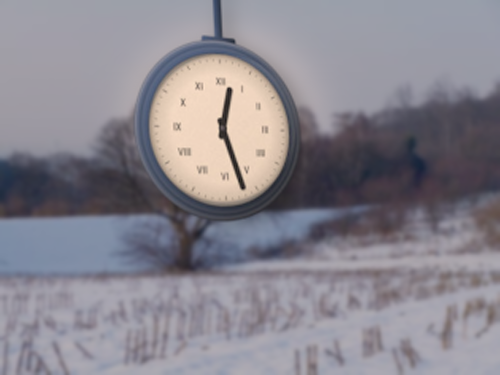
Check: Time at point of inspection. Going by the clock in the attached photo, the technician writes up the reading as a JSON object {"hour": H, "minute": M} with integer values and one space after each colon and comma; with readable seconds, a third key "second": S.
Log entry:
{"hour": 12, "minute": 27}
